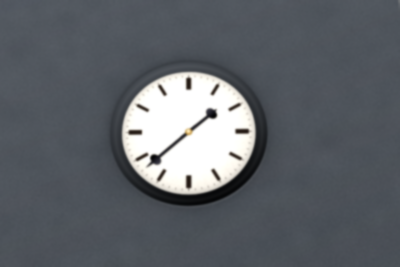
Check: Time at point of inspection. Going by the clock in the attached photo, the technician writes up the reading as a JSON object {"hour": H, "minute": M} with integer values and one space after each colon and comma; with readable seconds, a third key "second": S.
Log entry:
{"hour": 1, "minute": 38}
